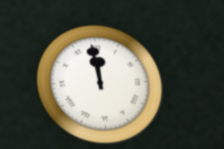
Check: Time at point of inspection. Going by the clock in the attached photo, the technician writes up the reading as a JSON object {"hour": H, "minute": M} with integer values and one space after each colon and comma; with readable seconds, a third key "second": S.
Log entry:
{"hour": 11, "minute": 59}
